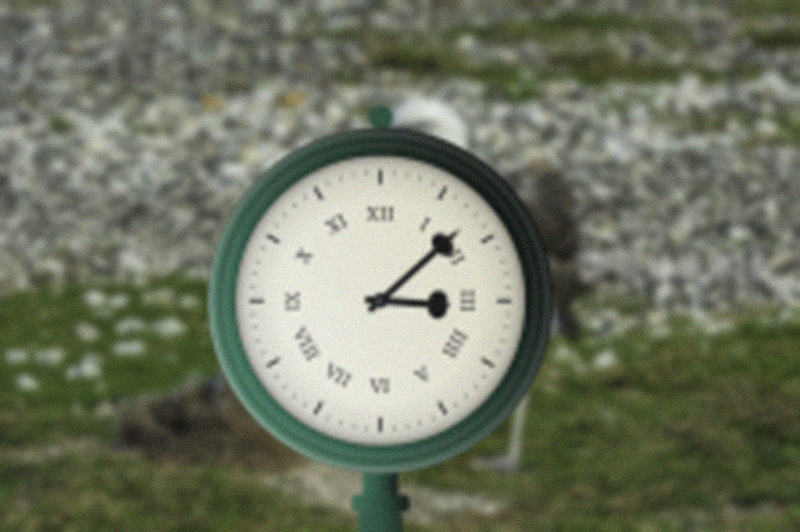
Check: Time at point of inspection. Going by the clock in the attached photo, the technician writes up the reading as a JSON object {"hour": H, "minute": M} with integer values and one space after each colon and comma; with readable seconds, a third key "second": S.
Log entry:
{"hour": 3, "minute": 8}
